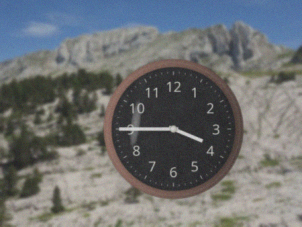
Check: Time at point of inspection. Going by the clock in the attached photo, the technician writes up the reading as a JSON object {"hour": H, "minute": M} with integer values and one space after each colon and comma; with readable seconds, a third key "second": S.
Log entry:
{"hour": 3, "minute": 45}
